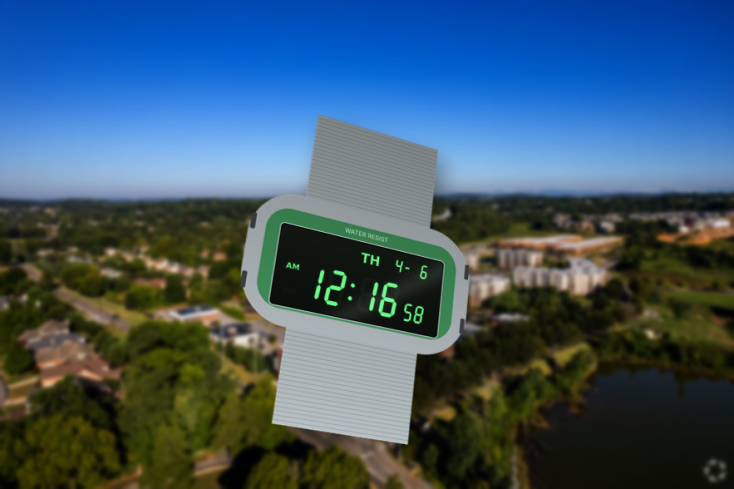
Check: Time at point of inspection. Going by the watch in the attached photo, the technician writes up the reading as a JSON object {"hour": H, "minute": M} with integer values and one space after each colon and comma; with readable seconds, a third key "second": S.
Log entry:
{"hour": 12, "minute": 16, "second": 58}
